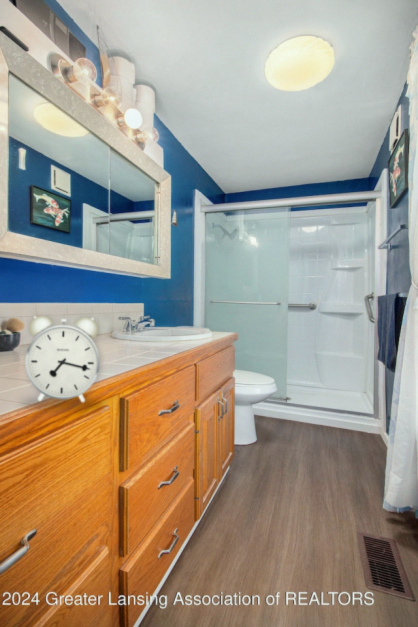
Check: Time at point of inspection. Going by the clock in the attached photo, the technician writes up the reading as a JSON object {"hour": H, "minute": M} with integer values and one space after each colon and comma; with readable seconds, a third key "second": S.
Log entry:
{"hour": 7, "minute": 17}
